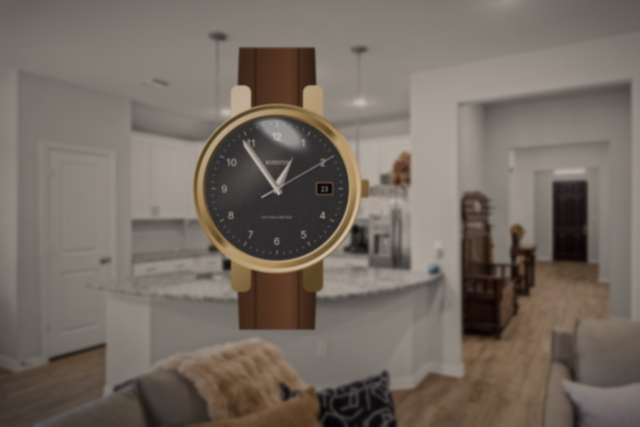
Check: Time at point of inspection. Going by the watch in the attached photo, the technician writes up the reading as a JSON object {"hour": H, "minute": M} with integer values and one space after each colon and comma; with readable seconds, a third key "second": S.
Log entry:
{"hour": 12, "minute": 54, "second": 10}
